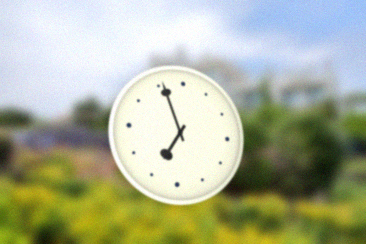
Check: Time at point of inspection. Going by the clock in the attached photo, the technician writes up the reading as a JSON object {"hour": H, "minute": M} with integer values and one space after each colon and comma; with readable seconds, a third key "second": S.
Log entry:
{"hour": 6, "minute": 56}
